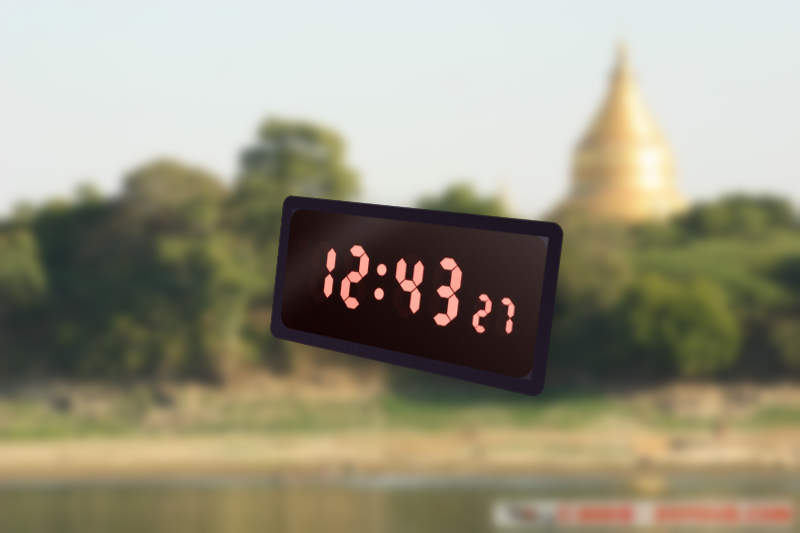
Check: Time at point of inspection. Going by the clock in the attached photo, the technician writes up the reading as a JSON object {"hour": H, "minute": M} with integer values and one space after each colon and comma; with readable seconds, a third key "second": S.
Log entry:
{"hour": 12, "minute": 43, "second": 27}
